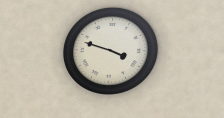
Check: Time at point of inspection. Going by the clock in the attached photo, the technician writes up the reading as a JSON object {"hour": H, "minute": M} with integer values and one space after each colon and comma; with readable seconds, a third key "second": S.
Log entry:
{"hour": 3, "minute": 48}
